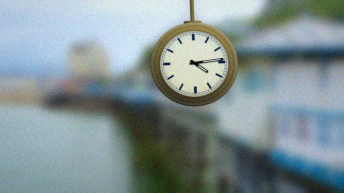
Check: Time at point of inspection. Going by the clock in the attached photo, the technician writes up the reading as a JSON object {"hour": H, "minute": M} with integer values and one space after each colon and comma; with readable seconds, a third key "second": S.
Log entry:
{"hour": 4, "minute": 14}
